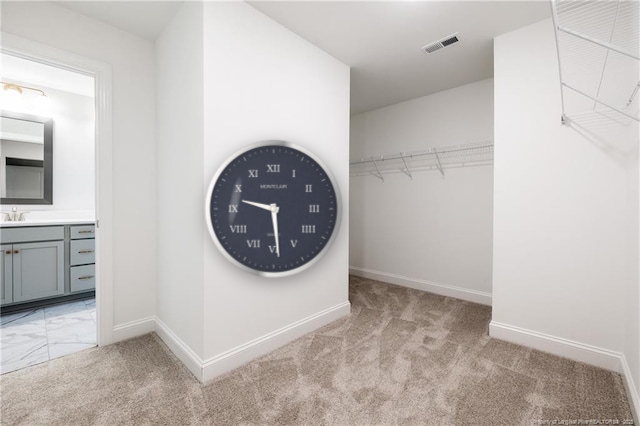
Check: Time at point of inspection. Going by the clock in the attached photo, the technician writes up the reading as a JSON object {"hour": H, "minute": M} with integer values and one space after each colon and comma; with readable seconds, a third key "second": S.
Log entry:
{"hour": 9, "minute": 29}
